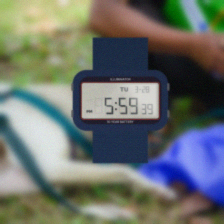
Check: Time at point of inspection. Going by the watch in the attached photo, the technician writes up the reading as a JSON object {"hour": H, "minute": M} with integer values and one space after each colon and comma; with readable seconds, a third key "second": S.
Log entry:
{"hour": 5, "minute": 59, "second": 39}
